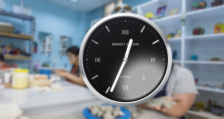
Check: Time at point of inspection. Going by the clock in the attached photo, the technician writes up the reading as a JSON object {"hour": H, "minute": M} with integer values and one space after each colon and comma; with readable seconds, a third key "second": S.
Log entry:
{"hour": 12, "minute": 34}
